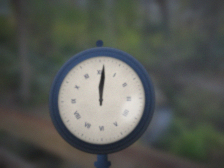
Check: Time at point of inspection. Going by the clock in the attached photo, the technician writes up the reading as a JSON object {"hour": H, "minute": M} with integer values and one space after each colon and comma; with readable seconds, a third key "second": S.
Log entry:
{"hour": 12, "minute": 1}
